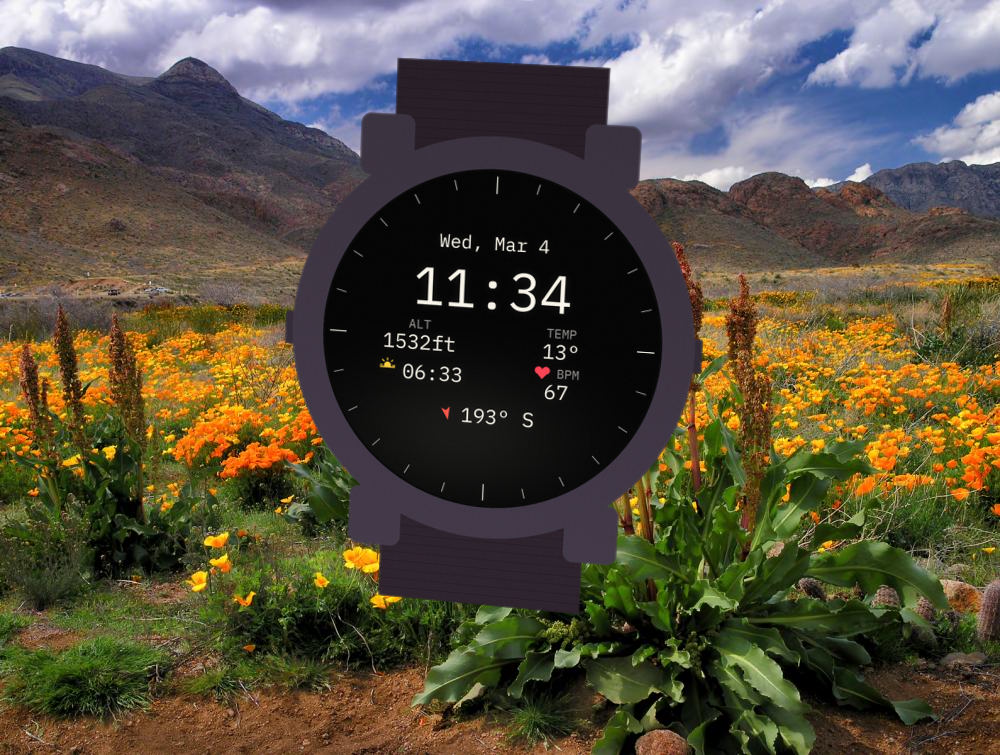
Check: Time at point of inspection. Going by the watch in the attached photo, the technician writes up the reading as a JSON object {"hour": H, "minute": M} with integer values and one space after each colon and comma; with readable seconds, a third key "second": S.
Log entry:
{"hour": 11, "minute": 34}
